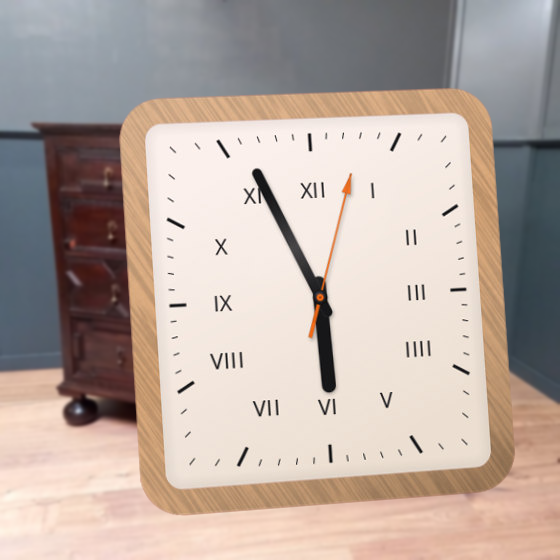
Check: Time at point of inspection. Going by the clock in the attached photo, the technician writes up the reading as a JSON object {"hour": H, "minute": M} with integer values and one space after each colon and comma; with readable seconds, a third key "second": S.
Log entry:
{"hour": 5, "minute": 56, "second": 3}
